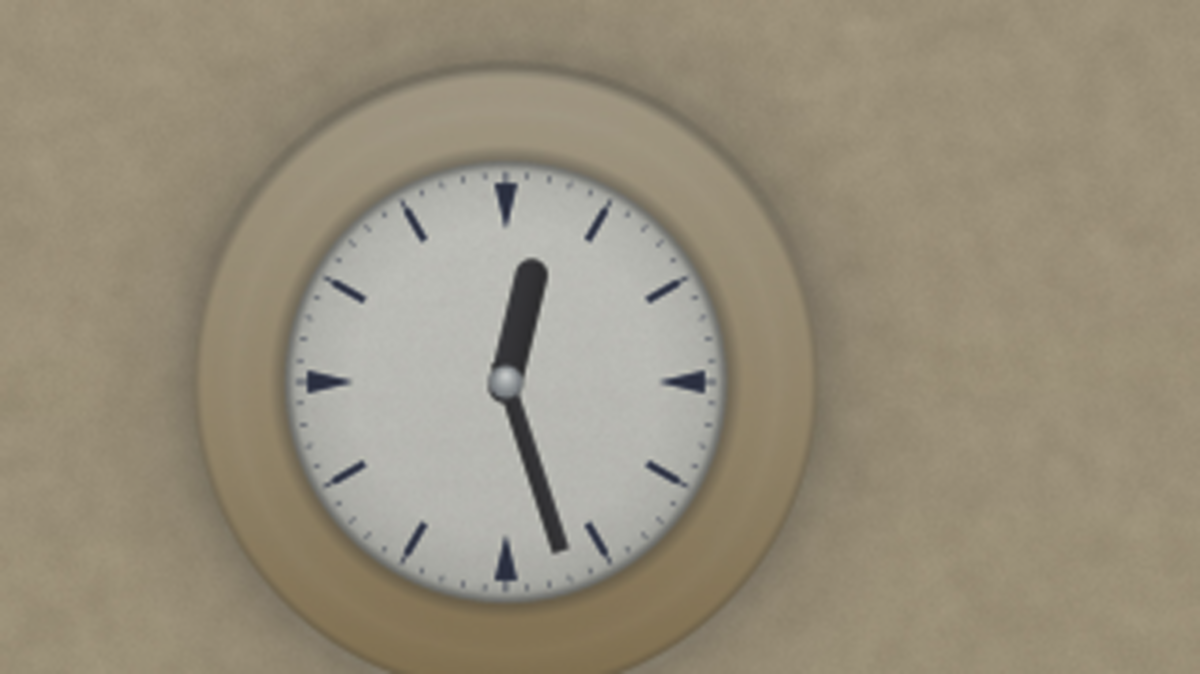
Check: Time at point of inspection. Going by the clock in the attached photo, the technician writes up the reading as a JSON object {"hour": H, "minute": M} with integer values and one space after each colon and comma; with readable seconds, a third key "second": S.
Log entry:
{"hour": 12, "minute": 27}
